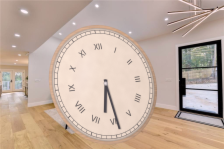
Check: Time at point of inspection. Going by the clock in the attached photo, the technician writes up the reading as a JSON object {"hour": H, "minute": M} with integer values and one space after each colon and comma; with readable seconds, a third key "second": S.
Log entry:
{"hour": 6, "minute": 29}
